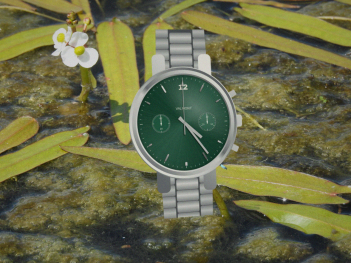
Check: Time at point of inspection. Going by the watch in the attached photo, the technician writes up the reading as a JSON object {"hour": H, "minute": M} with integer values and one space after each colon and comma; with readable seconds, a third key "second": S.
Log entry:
{"hour": 4, "minute": 24}
